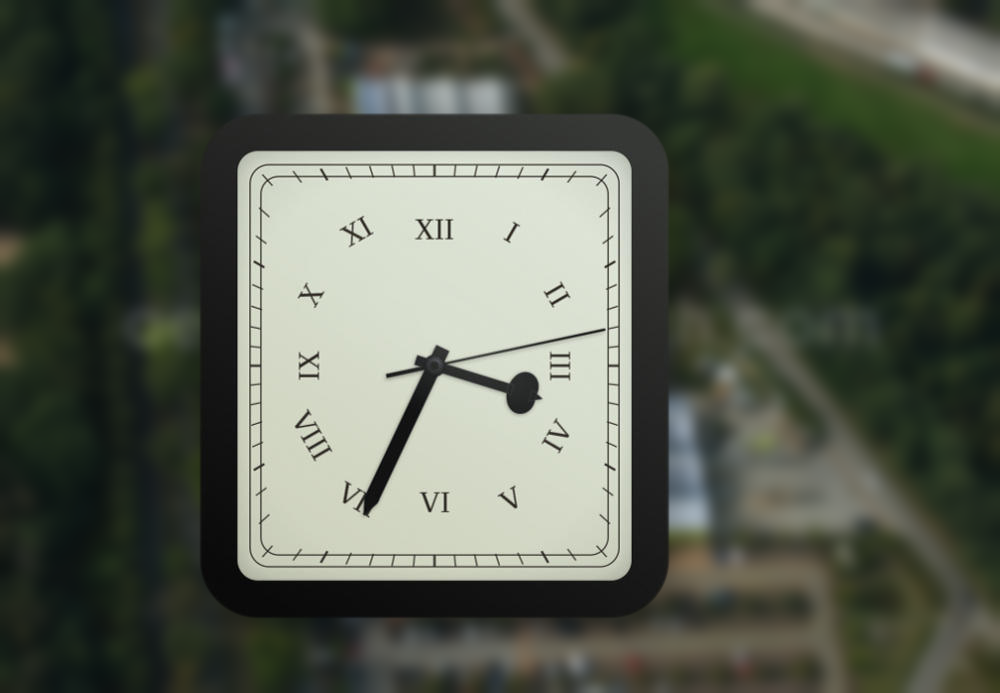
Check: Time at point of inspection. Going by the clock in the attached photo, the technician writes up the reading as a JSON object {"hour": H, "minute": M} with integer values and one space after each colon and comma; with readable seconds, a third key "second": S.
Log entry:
{"hour": 3, "minute": 34, "second": 13}
